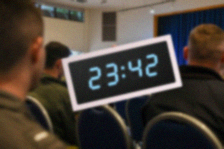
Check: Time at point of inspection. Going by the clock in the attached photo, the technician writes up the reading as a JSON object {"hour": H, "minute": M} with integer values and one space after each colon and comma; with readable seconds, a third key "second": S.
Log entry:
{"hour": 23, "minute": 42}
